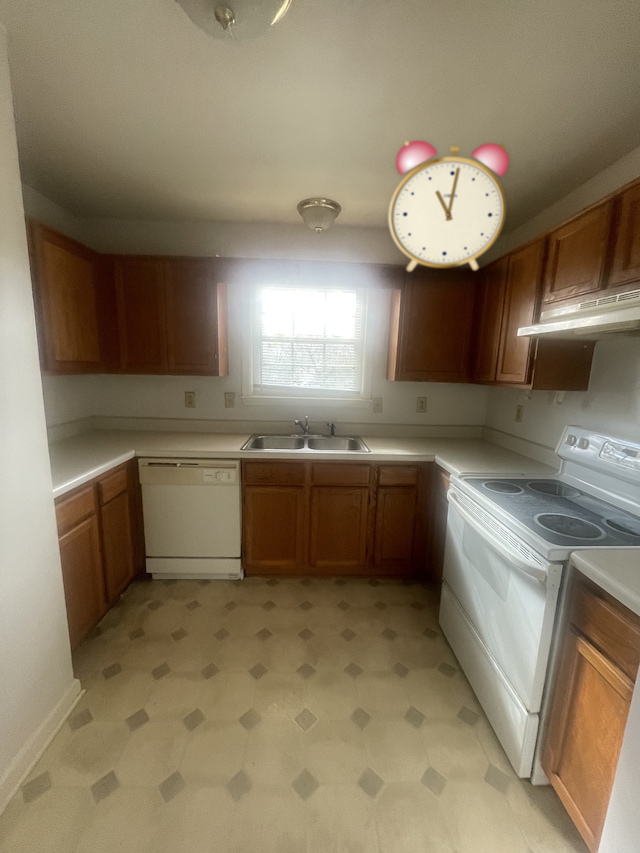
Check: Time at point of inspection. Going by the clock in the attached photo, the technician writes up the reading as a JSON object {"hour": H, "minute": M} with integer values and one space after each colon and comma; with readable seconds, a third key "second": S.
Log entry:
{"hour": 11, "minute": 1}
